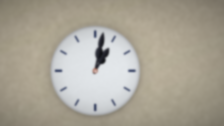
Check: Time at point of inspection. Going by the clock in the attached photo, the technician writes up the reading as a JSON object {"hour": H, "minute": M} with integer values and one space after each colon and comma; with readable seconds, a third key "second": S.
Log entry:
{"hour": 1, "minute": 2}
